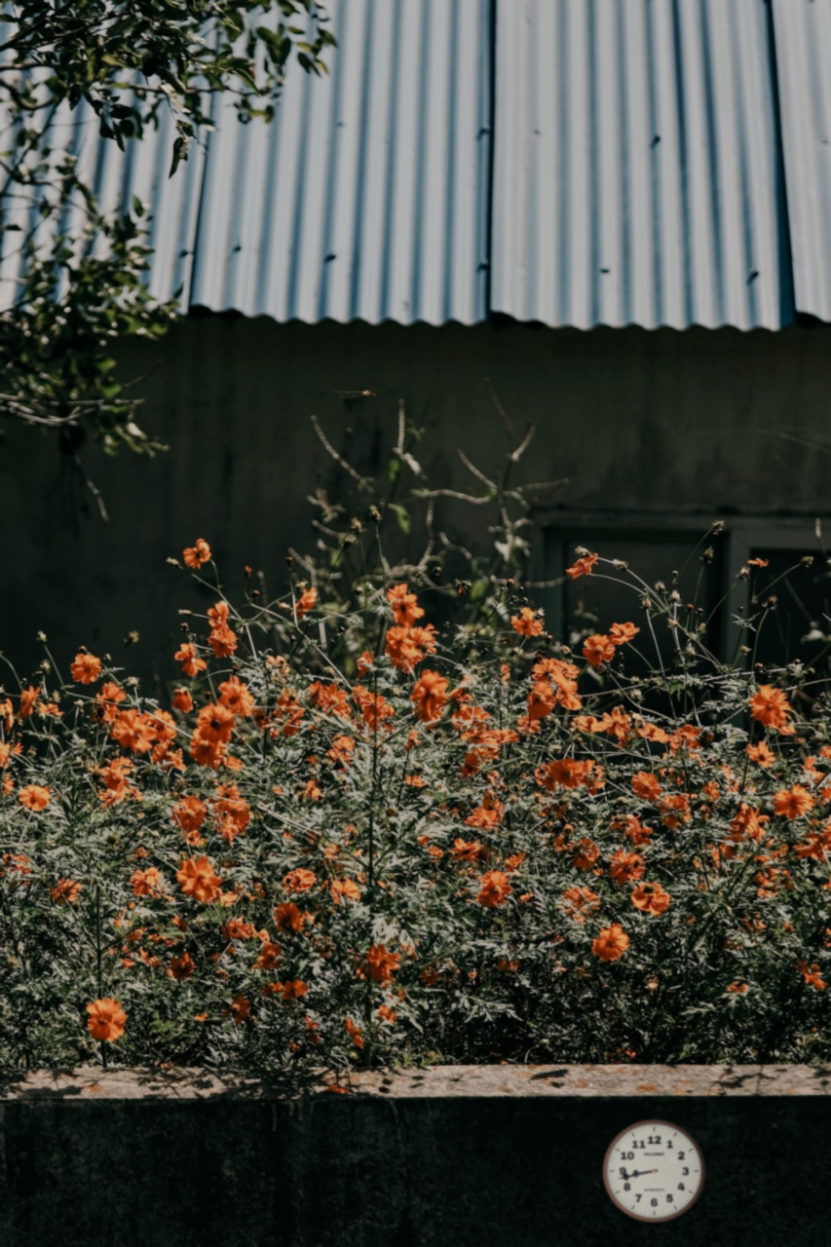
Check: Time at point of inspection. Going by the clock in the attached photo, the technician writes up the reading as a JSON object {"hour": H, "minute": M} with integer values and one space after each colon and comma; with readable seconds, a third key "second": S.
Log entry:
{"hour": 8, "minute": 43}
